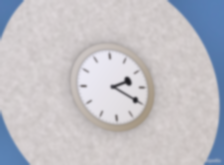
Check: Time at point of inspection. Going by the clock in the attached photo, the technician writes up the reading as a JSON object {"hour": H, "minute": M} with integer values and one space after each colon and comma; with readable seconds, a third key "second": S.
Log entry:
{"hour": 2, "minute": 20}
